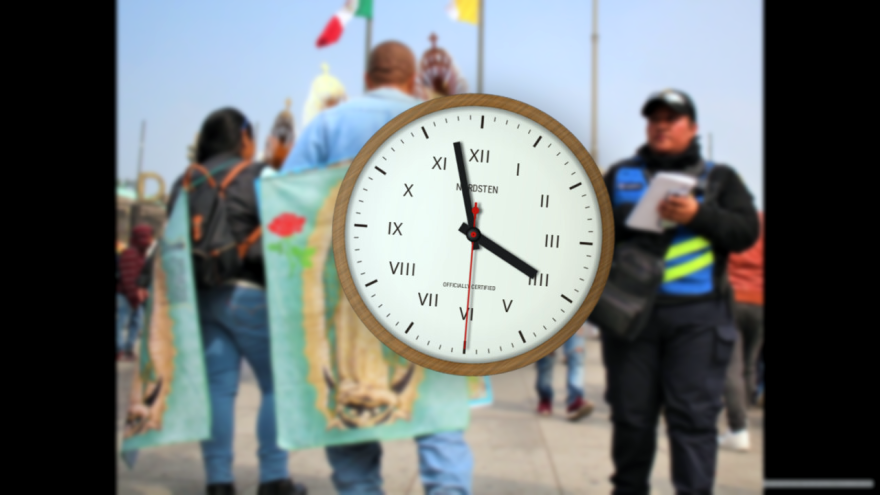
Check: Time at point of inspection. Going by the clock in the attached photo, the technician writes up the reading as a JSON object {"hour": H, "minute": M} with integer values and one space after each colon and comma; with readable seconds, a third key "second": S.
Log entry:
{"hour": 3, "minute": 57, "second": 30}
